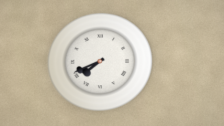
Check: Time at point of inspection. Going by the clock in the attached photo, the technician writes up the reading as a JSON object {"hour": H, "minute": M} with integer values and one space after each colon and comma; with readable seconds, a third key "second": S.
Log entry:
{"hour": 7, "minute": 41}
